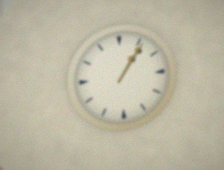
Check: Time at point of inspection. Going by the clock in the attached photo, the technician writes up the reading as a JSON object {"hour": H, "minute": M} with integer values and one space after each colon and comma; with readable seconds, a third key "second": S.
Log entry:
{"hour": 1, "minute": 6}
